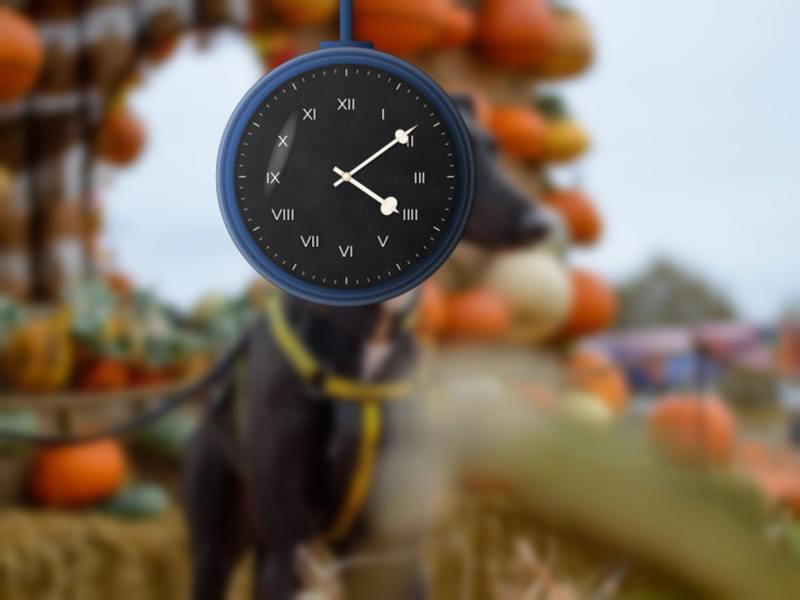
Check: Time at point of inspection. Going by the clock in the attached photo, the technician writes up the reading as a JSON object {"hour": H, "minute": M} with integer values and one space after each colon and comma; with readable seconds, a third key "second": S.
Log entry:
{"hour": 4, "minute": 9}
